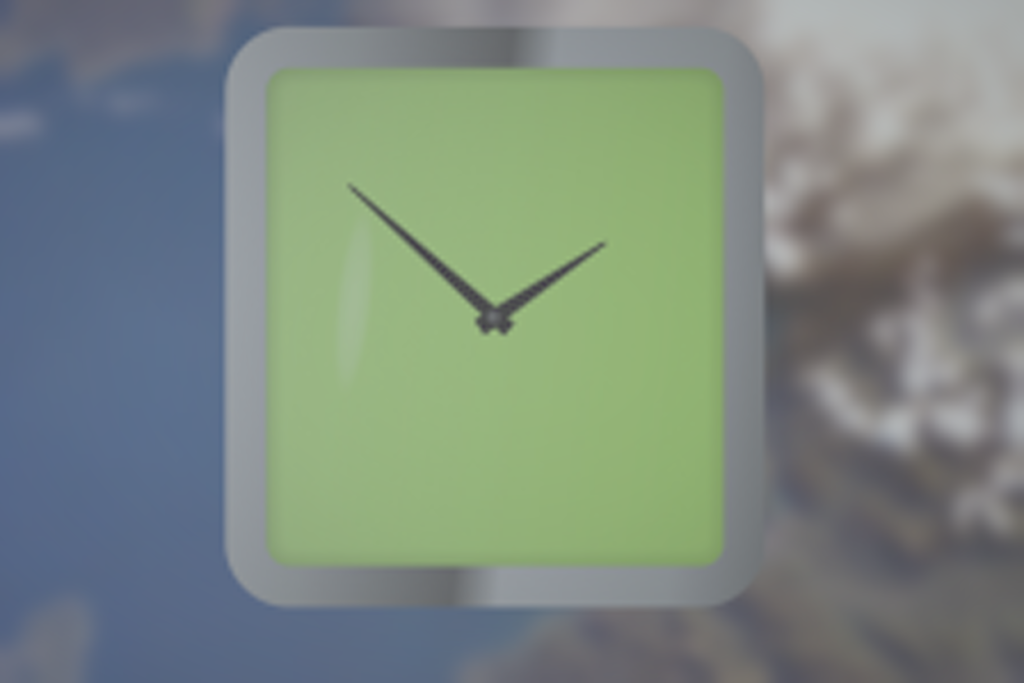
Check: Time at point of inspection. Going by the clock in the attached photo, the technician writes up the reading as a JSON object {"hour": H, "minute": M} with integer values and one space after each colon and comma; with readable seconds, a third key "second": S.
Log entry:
{"hour": 1, "minute": 52}
